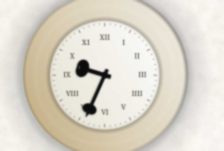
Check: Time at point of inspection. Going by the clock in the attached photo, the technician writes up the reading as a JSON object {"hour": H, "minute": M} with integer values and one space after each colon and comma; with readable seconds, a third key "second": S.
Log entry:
{"hour": 9, "minute": 34}
